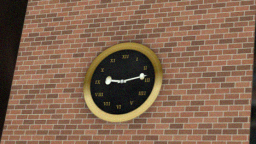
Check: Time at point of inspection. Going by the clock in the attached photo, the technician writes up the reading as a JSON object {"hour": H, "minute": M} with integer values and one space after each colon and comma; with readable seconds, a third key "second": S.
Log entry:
{"hour": 9, "minute": 13}
